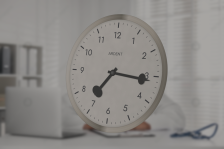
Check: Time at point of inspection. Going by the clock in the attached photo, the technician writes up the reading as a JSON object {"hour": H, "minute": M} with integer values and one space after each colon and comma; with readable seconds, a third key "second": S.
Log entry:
{"hour": 7, "minute": 16}
